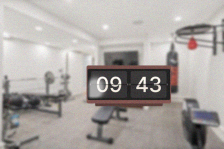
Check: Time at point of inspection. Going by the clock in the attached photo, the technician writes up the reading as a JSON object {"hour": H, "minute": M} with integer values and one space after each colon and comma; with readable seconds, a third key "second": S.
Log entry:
{"hour": 9, "minute": 43}
